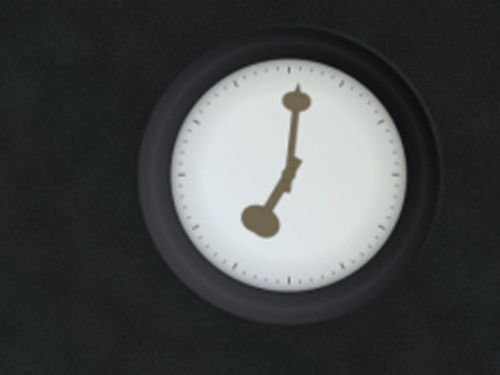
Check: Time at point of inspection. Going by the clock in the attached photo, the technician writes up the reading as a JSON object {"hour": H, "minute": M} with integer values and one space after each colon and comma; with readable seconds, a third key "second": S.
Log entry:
{"hour": 7, "minute": 1}
